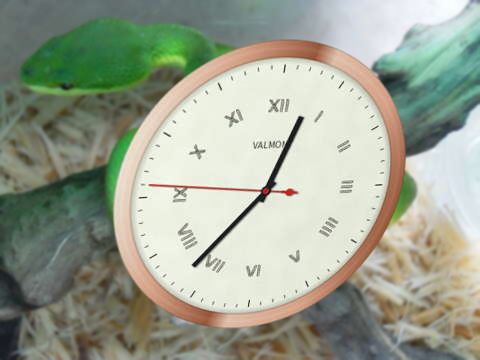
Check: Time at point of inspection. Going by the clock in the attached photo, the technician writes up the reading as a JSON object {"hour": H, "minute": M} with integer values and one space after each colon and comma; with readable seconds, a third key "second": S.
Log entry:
{"hour": 12, "minute": 36, "second": 46}
